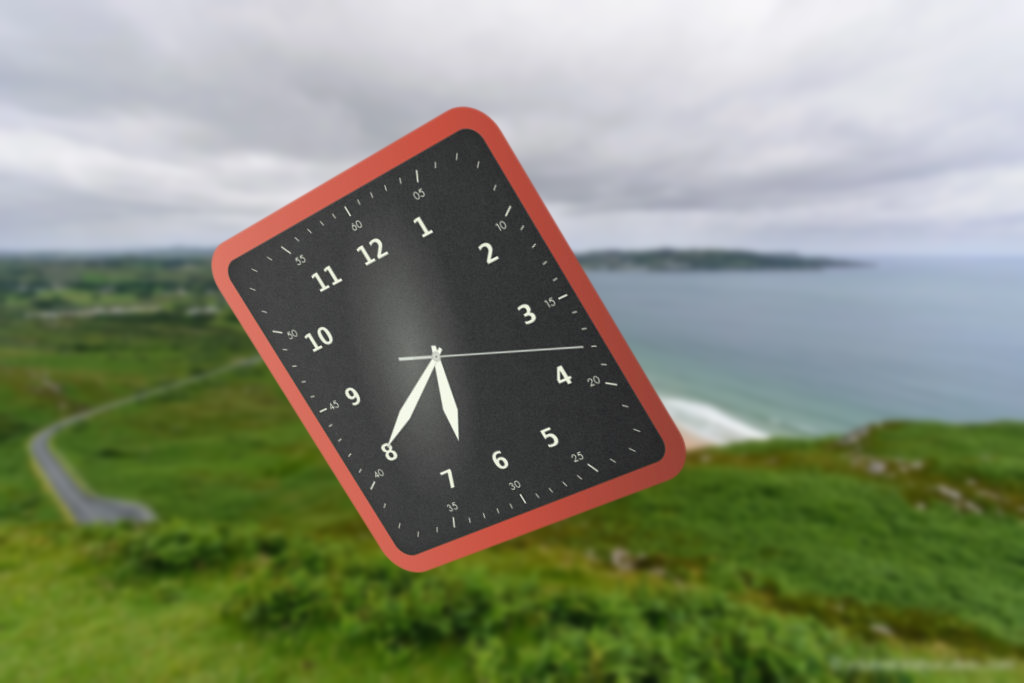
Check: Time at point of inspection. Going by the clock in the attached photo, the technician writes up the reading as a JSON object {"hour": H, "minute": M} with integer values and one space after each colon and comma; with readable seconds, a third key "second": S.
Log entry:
{"hour": 6, "minute": 40, "second": 18}
